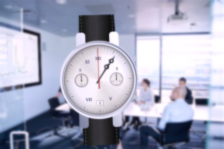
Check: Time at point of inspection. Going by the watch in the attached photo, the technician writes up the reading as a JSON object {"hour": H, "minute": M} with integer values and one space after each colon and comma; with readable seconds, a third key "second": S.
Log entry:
{"hour": 1, "minute": 6}
